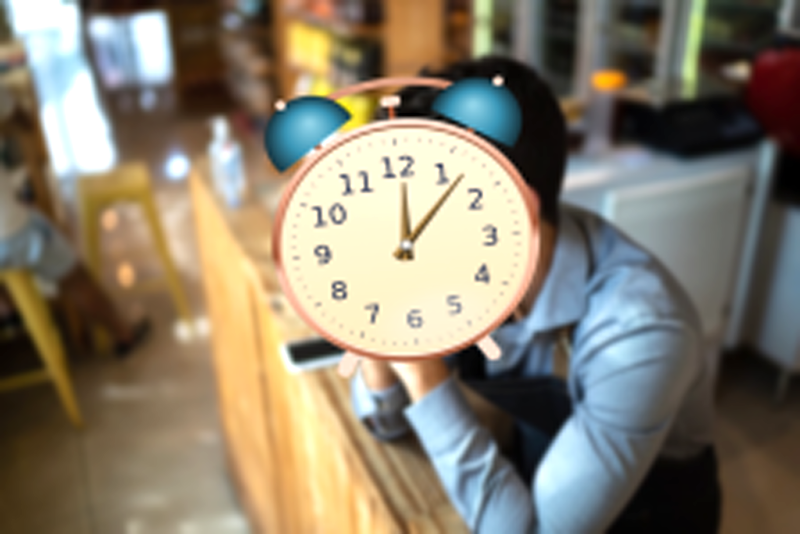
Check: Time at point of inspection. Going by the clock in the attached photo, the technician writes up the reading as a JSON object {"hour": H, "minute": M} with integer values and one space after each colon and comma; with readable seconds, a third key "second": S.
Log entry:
{"hour": 12, "minute": 7}
